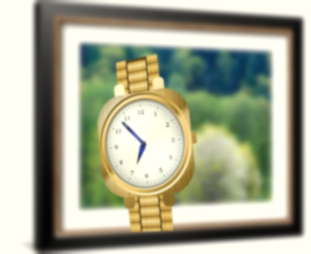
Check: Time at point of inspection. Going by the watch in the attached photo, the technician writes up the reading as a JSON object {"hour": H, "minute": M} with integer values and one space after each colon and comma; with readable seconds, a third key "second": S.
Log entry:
{"hour": 6, "minute": 53}
